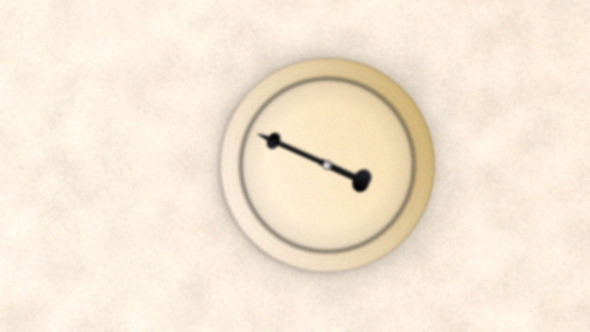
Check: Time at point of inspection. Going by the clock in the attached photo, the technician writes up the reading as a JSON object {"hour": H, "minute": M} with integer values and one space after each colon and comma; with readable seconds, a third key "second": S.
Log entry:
{"hour": 3, "minute": 49}
